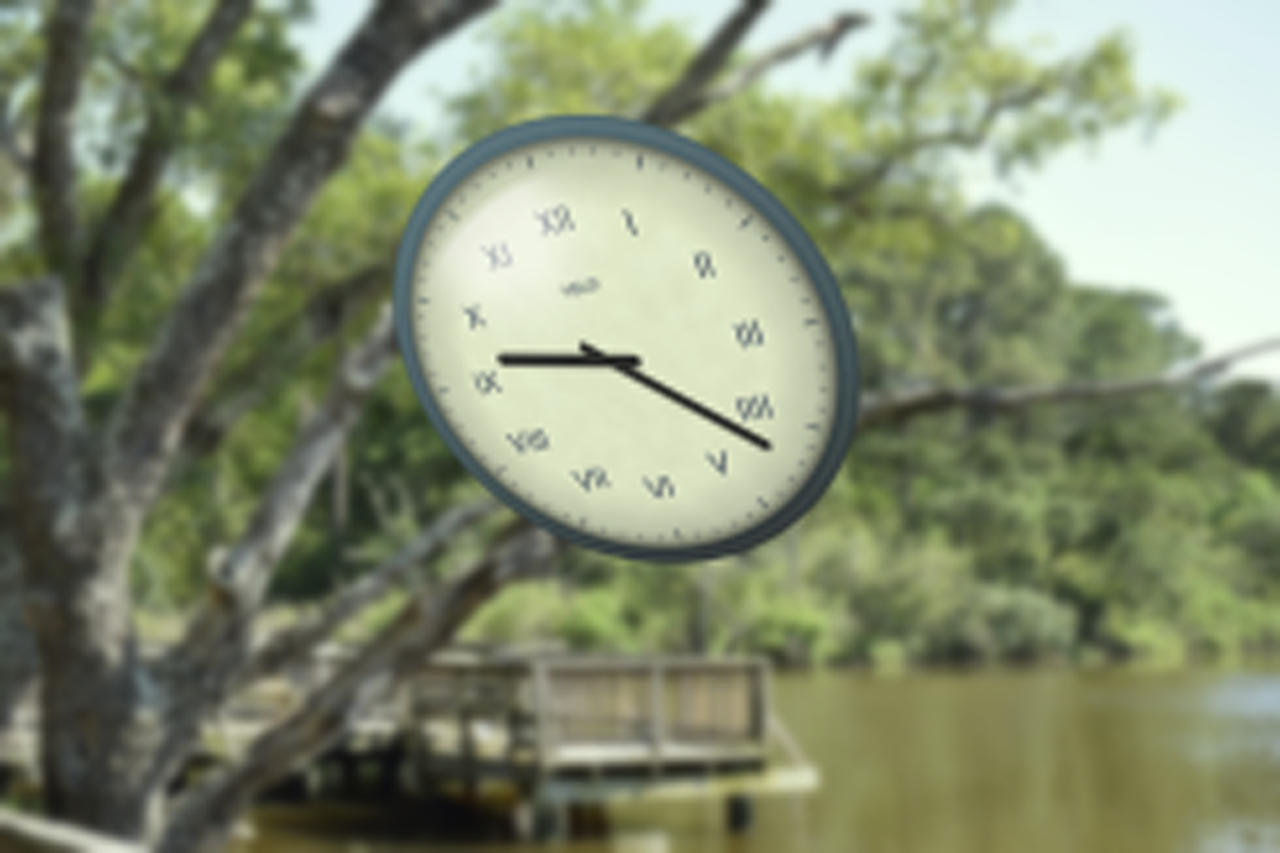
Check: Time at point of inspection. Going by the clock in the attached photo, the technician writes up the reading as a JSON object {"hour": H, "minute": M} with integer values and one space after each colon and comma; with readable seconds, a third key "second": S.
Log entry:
{"hour": 9, "minute": 22}
